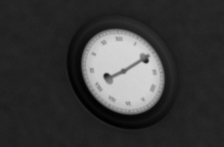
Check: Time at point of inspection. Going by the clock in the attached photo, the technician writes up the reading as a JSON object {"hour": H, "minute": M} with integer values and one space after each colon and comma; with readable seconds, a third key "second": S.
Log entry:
{"hour": 8, "minute": 10}
